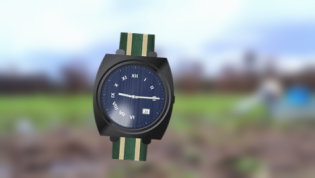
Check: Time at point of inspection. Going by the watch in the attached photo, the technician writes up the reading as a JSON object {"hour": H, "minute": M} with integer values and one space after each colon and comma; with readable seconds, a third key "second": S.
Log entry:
{"hour": 9, "minute": 15}
